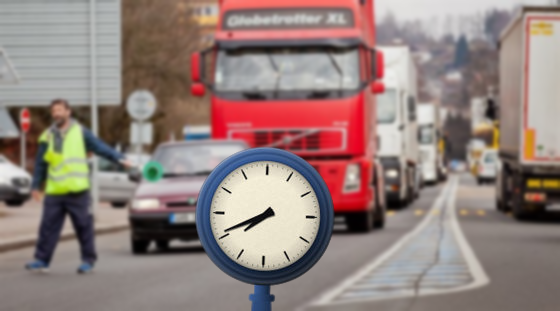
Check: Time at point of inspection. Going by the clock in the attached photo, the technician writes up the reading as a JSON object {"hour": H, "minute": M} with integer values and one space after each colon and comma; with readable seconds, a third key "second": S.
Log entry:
{"hour": 7, "minute": 41}
